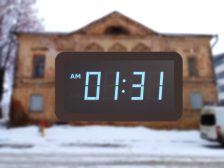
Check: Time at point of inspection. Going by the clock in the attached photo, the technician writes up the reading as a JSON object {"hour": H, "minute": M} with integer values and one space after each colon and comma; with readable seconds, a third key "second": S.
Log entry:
{"hour": 1, "minute": 31}
